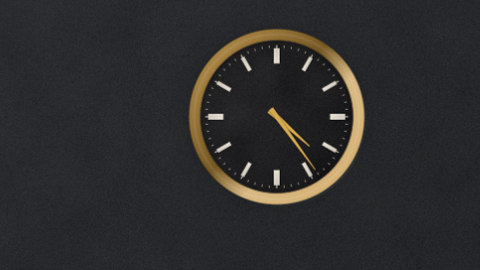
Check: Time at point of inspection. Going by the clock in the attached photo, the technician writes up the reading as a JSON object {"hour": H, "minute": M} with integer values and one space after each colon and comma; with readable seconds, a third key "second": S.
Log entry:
{"hour": 4, "minute": 24}
